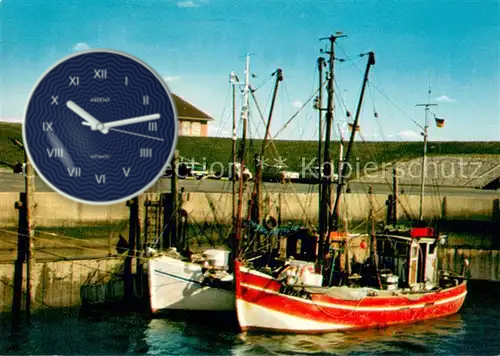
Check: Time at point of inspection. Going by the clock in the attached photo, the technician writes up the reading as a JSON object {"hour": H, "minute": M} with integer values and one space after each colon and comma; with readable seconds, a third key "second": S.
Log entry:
{"hour": 10, "minute": 13, "second": 17}
